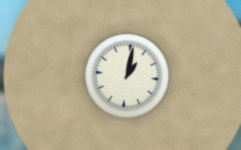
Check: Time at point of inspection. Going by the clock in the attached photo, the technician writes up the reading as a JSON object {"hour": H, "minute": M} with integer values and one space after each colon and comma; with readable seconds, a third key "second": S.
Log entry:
{"hour": 1, "minute": 1}
